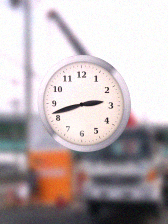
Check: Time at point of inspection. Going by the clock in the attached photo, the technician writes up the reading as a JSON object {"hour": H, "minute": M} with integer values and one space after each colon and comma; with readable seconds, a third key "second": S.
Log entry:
{"hour": 2, "minute": 42}
